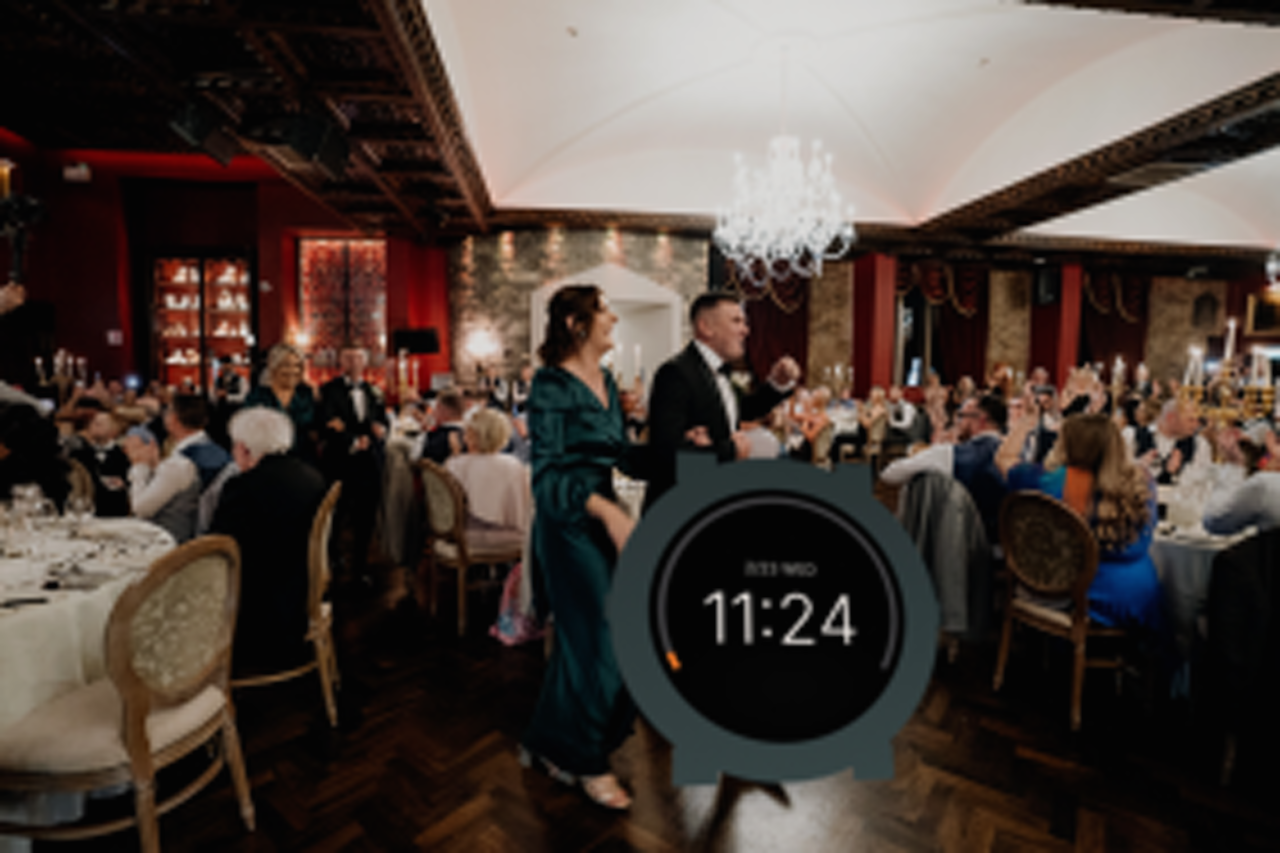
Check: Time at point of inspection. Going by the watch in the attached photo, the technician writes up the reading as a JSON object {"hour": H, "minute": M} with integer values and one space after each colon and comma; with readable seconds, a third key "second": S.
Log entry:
{"hour": 11, "minute": 24}
